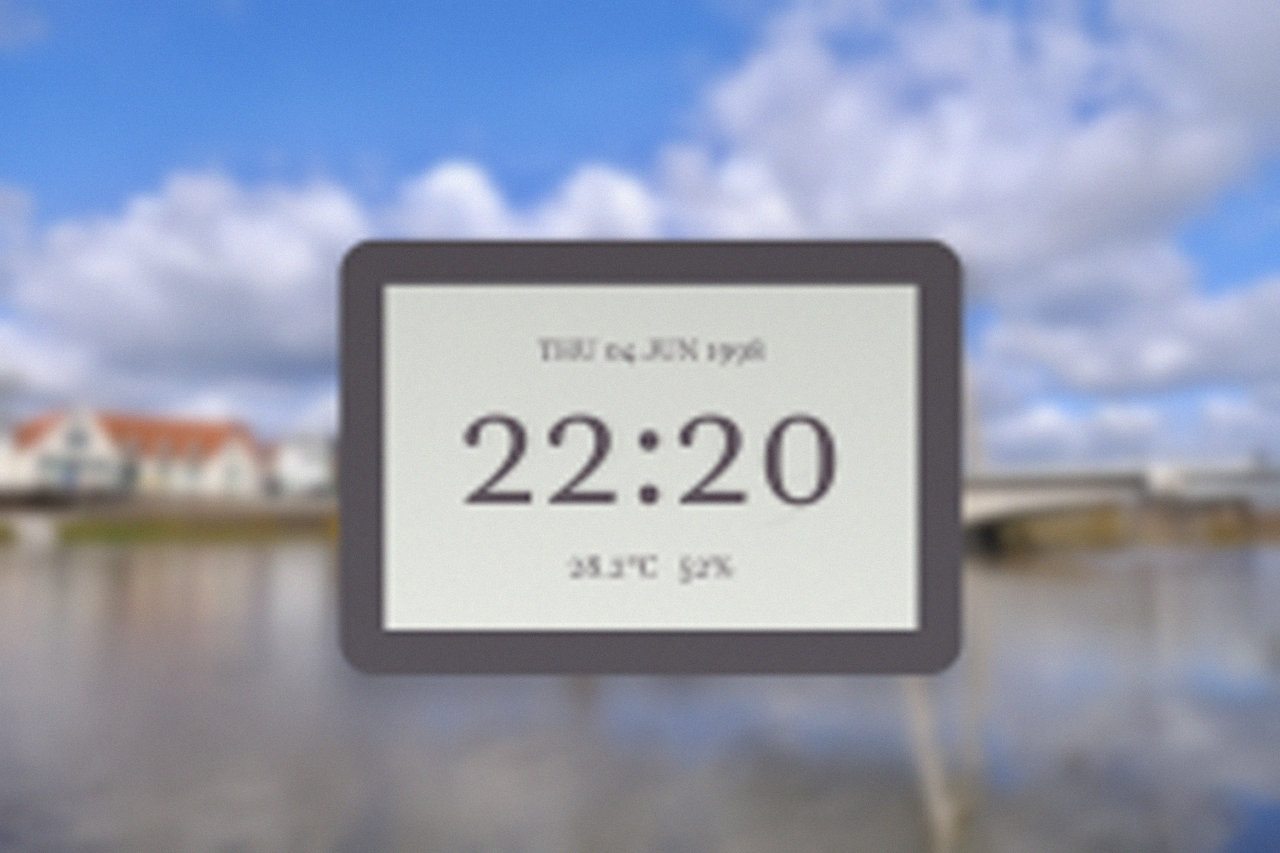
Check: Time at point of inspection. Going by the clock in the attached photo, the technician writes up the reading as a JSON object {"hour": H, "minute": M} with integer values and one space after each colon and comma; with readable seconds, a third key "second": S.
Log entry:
{"hour": 22, "minute": 20}
